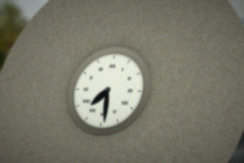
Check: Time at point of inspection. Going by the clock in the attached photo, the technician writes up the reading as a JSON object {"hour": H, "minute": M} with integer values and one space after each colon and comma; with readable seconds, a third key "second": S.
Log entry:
{"hour": 7, "minute": 29}
